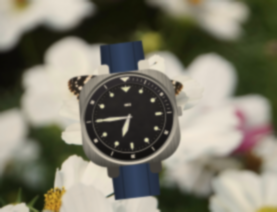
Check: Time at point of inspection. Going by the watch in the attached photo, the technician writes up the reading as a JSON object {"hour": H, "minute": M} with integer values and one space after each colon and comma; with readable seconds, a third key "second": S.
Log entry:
{"hour": 6, "minute": 45}
